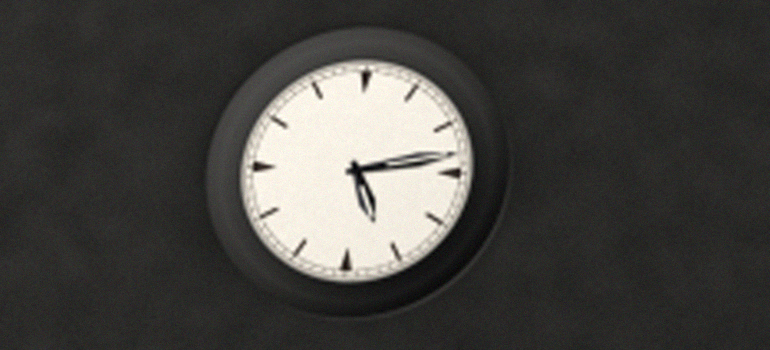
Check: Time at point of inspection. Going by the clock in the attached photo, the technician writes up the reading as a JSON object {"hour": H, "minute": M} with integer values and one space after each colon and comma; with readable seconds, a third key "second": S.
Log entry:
{"hour": 5, "minute": 13}
